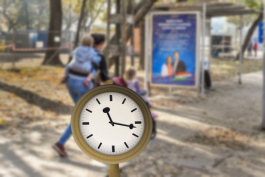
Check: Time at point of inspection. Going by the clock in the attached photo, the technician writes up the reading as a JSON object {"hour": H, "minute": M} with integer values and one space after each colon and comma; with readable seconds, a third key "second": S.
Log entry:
{"hour": 11, "minute": 17}
